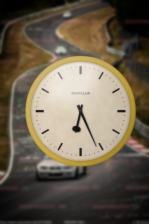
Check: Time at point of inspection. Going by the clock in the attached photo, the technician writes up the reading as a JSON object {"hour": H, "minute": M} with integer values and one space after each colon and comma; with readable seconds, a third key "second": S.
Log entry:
{"hour": 6, "minute": 26}
